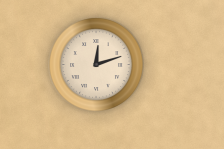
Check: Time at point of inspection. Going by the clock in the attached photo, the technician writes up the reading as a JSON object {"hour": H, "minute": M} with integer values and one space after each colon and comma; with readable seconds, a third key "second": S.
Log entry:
{"hour": 12, "minute": 12}
